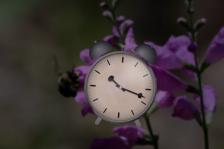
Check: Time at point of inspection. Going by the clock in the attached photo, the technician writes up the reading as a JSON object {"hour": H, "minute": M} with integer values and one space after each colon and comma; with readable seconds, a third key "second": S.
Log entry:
{"hour": 10, "minute": 18}
